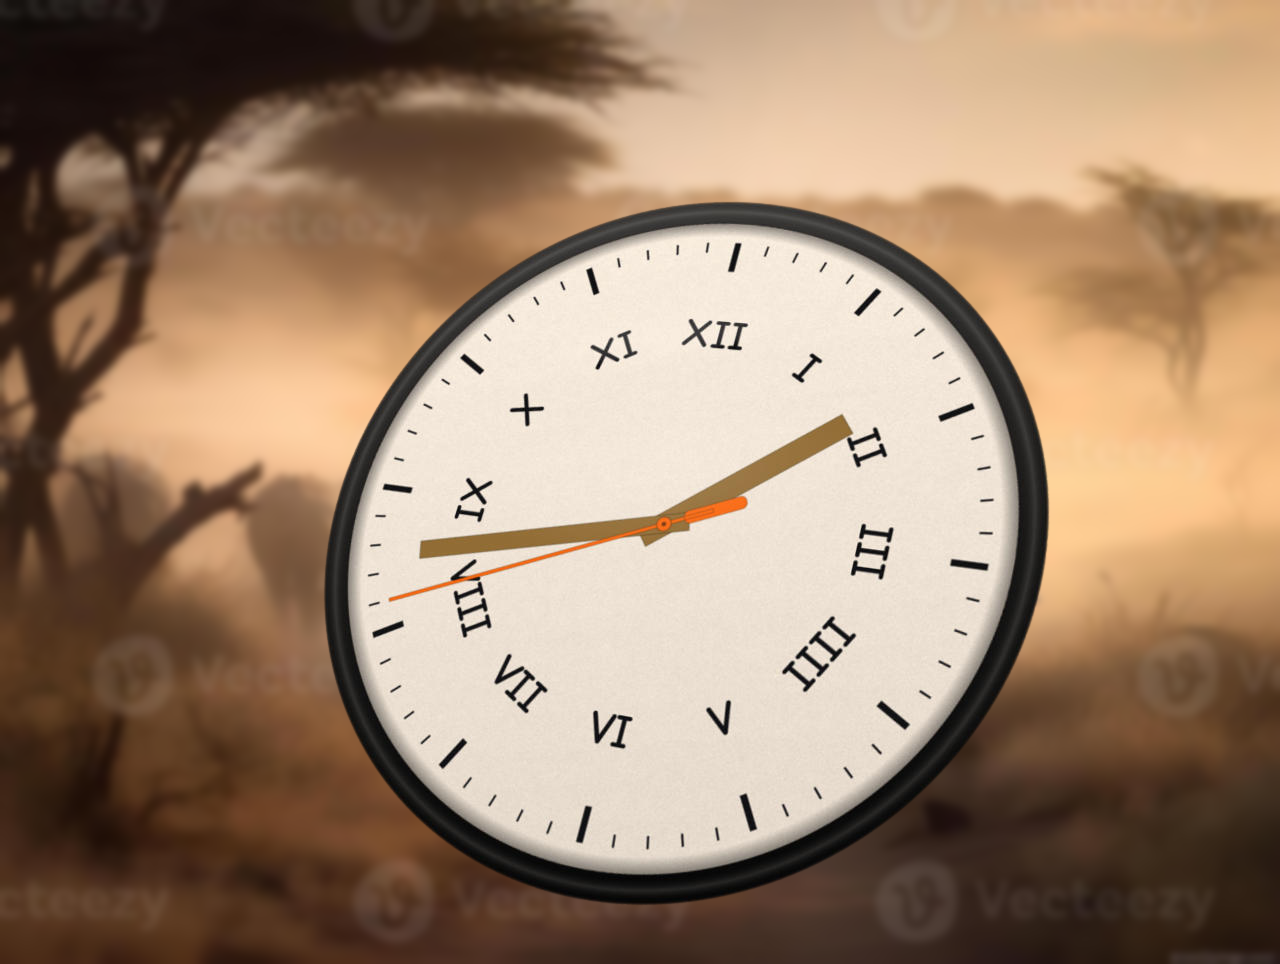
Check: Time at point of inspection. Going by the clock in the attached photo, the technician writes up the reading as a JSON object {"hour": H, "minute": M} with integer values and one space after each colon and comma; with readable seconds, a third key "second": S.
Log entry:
{"hour": 1, "minute": 42, "second": 41}
